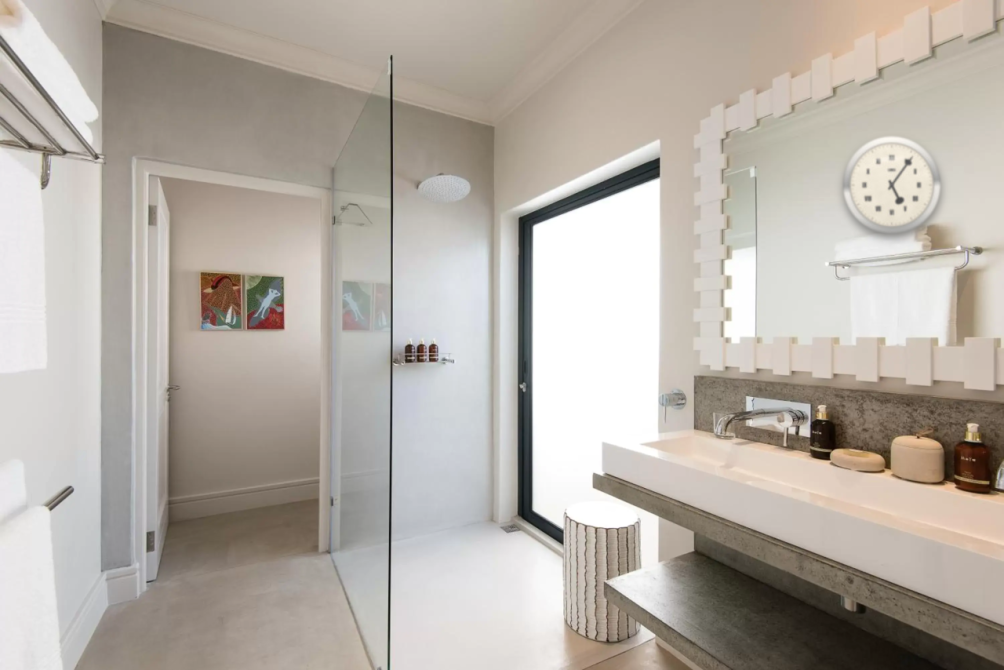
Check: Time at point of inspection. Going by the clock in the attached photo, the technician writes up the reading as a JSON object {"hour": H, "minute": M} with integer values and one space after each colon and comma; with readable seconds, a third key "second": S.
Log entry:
{"hour": 5, "minute": 6}
